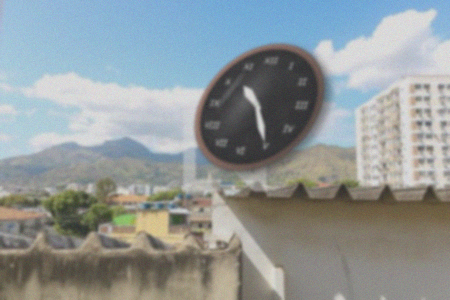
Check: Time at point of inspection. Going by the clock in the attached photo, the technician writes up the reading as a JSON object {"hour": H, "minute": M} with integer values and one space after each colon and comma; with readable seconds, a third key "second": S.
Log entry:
{"hour": 10, "minute": 25}
